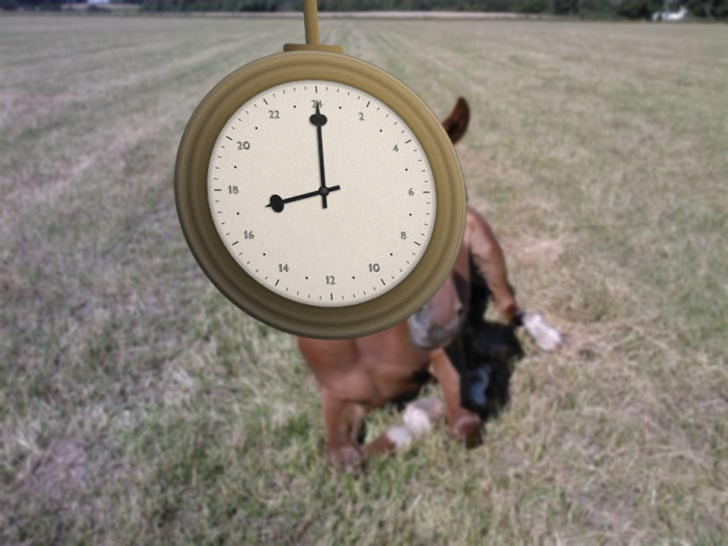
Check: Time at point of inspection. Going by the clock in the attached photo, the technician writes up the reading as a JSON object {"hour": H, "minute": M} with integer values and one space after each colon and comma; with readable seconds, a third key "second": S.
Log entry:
{"hour": 17, "minute": 0}
